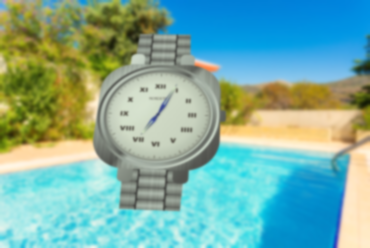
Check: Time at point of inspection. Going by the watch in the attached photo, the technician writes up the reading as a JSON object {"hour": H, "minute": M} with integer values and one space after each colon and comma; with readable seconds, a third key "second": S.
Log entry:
{"hour": 7, "minute": 4}
